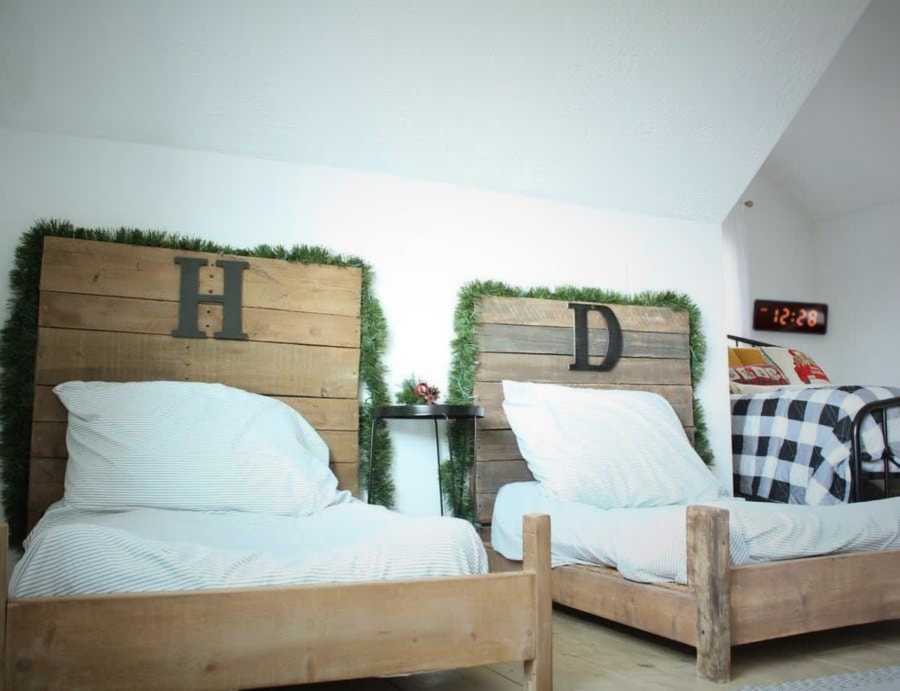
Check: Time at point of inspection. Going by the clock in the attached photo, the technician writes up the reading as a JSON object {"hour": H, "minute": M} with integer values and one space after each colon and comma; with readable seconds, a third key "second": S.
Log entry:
{"hour": 12, "minute": 28}
